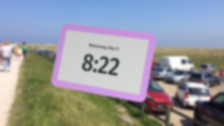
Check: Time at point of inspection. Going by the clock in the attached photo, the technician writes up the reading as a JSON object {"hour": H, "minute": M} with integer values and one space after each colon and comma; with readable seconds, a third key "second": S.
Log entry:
{"hour": 8, "minute": 22}
